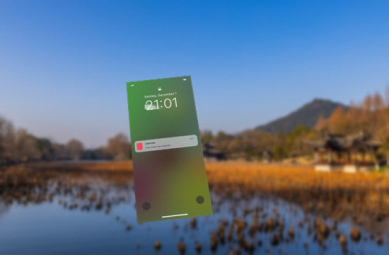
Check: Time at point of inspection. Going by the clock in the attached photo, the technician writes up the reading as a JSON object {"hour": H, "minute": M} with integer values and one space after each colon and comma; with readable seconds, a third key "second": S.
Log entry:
{"hour": 21, "minute": 1}
